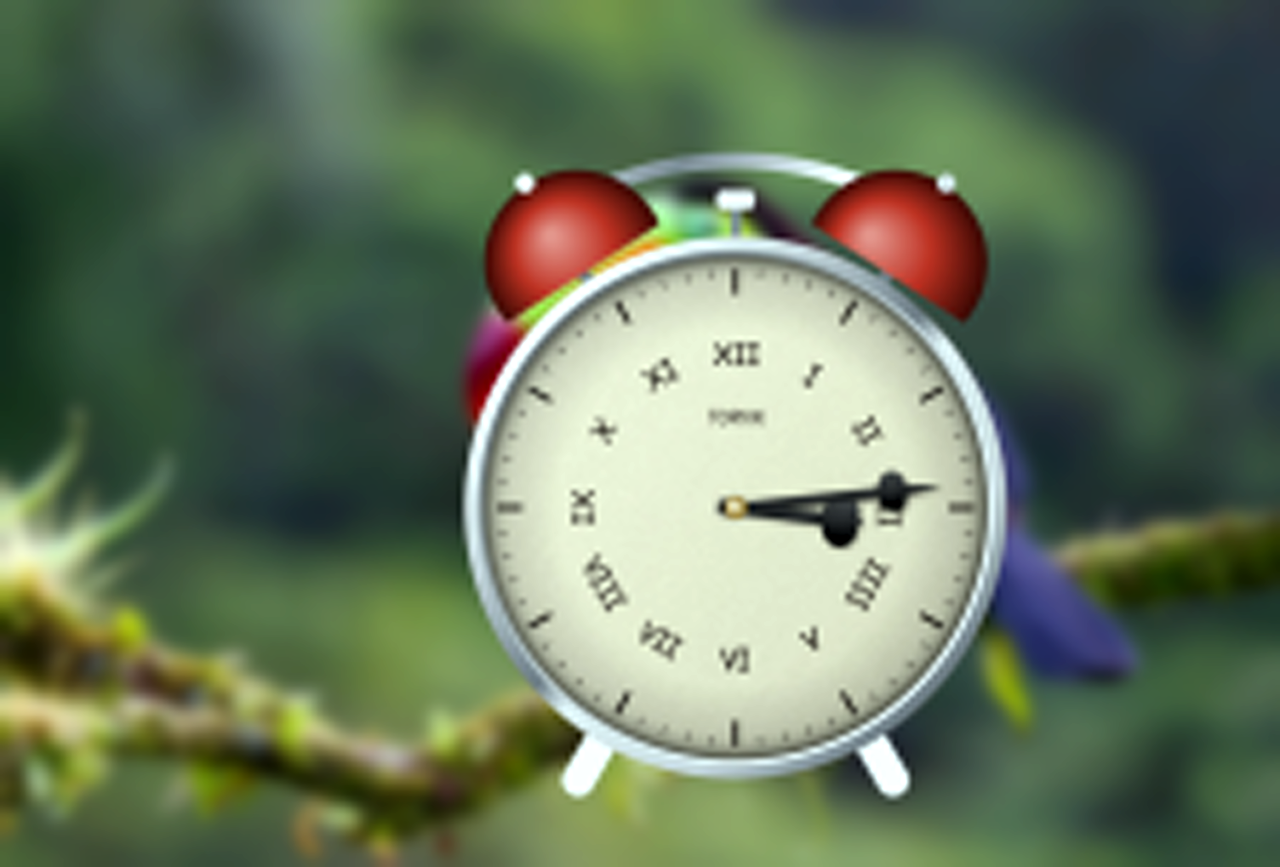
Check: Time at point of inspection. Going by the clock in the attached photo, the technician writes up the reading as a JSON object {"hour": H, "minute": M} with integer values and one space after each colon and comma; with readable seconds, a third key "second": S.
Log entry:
{"hour": 3, "minute": 14}
